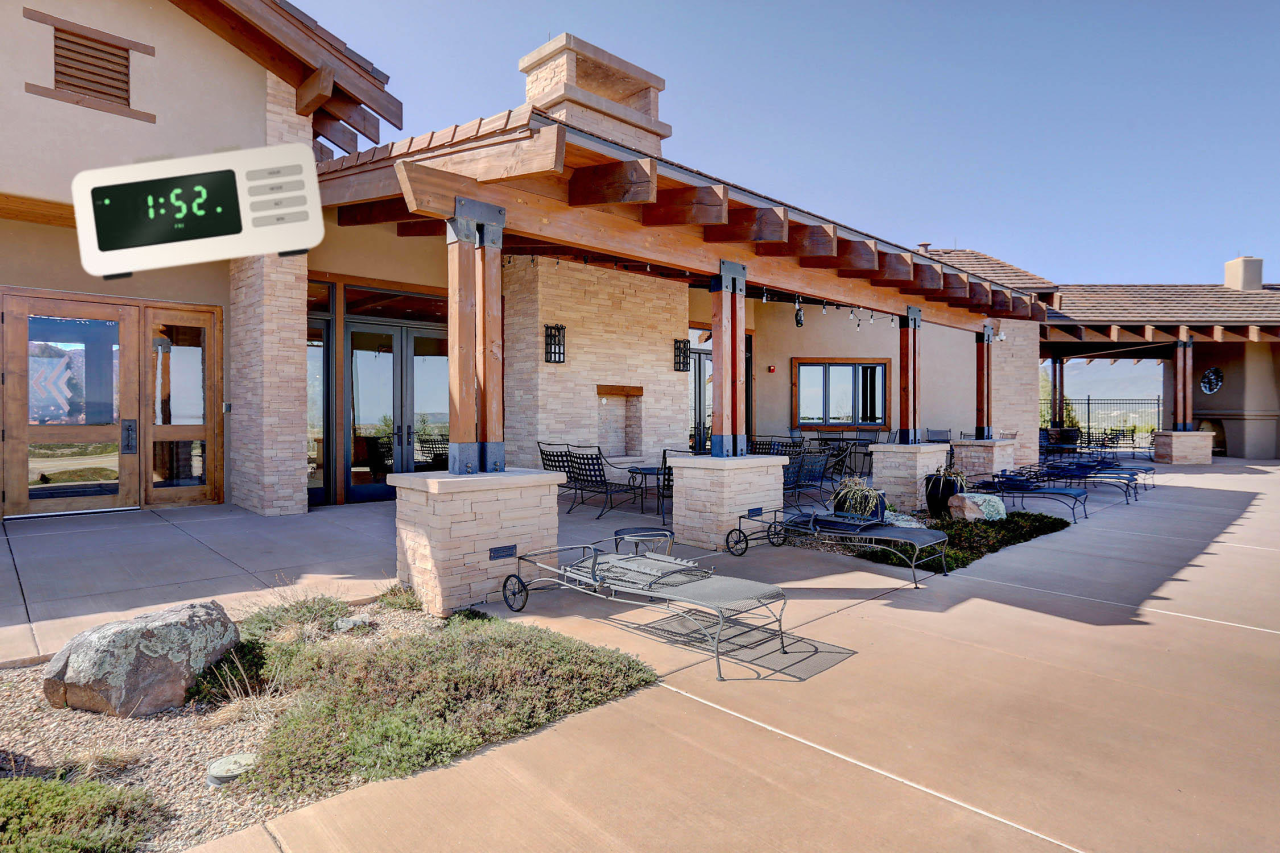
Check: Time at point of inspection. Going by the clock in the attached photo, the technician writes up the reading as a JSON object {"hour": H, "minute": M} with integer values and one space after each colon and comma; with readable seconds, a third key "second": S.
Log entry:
{"hour": 1, "minute": 52}
